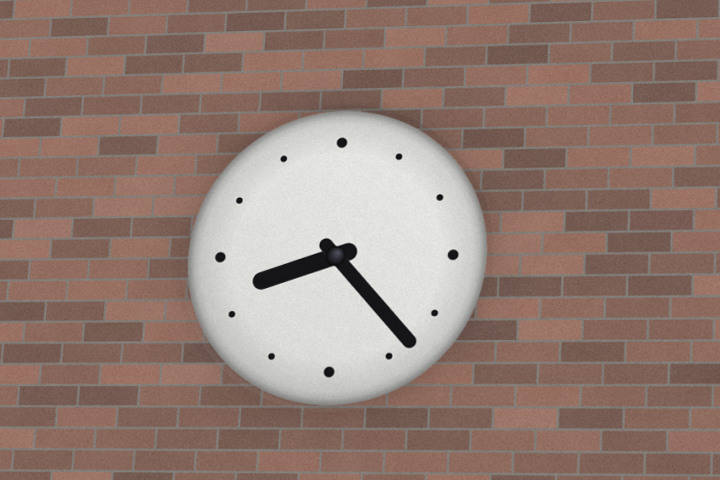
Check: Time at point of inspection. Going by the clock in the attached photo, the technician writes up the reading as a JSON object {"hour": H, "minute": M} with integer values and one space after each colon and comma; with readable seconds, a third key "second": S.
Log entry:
{"hour": 8, "minute": 23}
